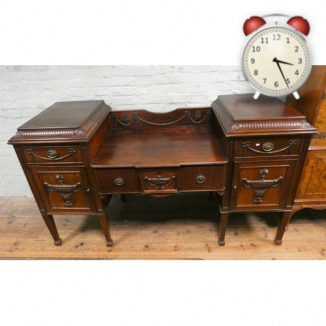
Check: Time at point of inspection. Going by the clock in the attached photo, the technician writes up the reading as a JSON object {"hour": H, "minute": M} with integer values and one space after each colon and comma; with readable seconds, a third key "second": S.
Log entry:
{"hour": 3, "minute": 26}
